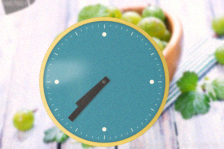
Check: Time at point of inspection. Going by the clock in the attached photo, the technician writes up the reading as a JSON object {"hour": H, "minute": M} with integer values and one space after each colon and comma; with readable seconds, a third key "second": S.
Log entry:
{"hour": 7, "minute": 37}
